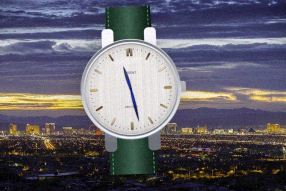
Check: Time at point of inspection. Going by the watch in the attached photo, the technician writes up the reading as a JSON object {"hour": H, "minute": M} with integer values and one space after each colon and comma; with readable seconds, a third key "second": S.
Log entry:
{"hour": 11, "minute": 28}
